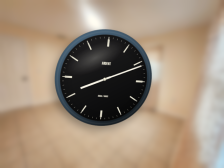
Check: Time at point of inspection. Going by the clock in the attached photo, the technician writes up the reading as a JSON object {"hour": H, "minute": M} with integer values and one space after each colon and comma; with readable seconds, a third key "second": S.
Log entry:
{"hour": 8, "minute": 11}
